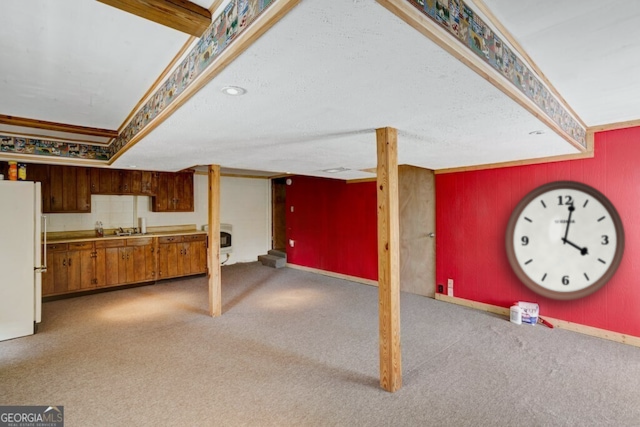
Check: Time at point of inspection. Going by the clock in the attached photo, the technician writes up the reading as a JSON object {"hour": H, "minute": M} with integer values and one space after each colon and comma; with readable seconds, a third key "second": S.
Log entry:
{"hour": 4, "minute": 2}
